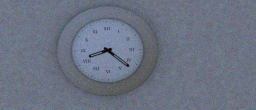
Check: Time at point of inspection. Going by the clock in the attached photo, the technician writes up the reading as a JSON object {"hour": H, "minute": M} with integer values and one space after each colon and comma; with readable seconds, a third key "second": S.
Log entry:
{"hour": 8, "minute": 22}
